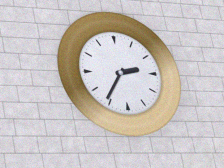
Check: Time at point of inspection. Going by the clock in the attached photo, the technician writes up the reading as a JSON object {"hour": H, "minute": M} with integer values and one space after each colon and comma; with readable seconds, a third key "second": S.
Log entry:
{"hour": 2, "minute": 36}
